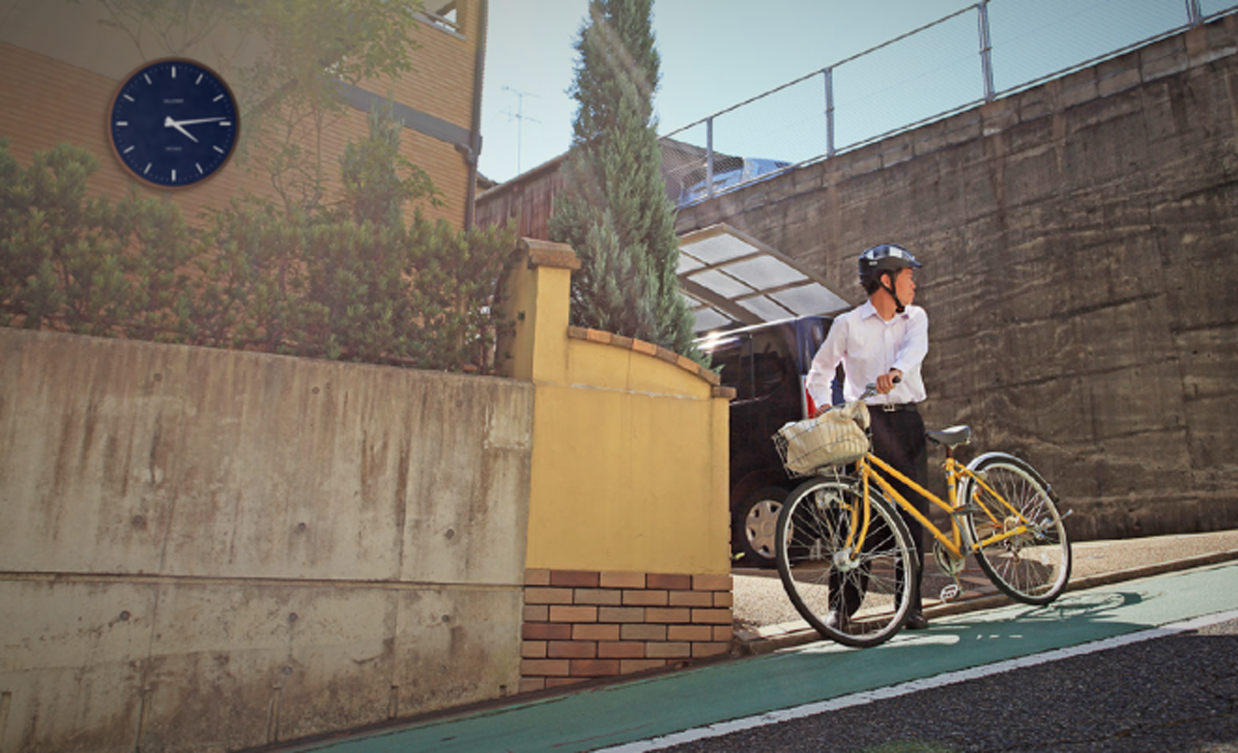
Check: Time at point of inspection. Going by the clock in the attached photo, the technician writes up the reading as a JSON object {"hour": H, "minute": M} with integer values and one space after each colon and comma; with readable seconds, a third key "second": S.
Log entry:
{"hour": 4, "minute": 14}
